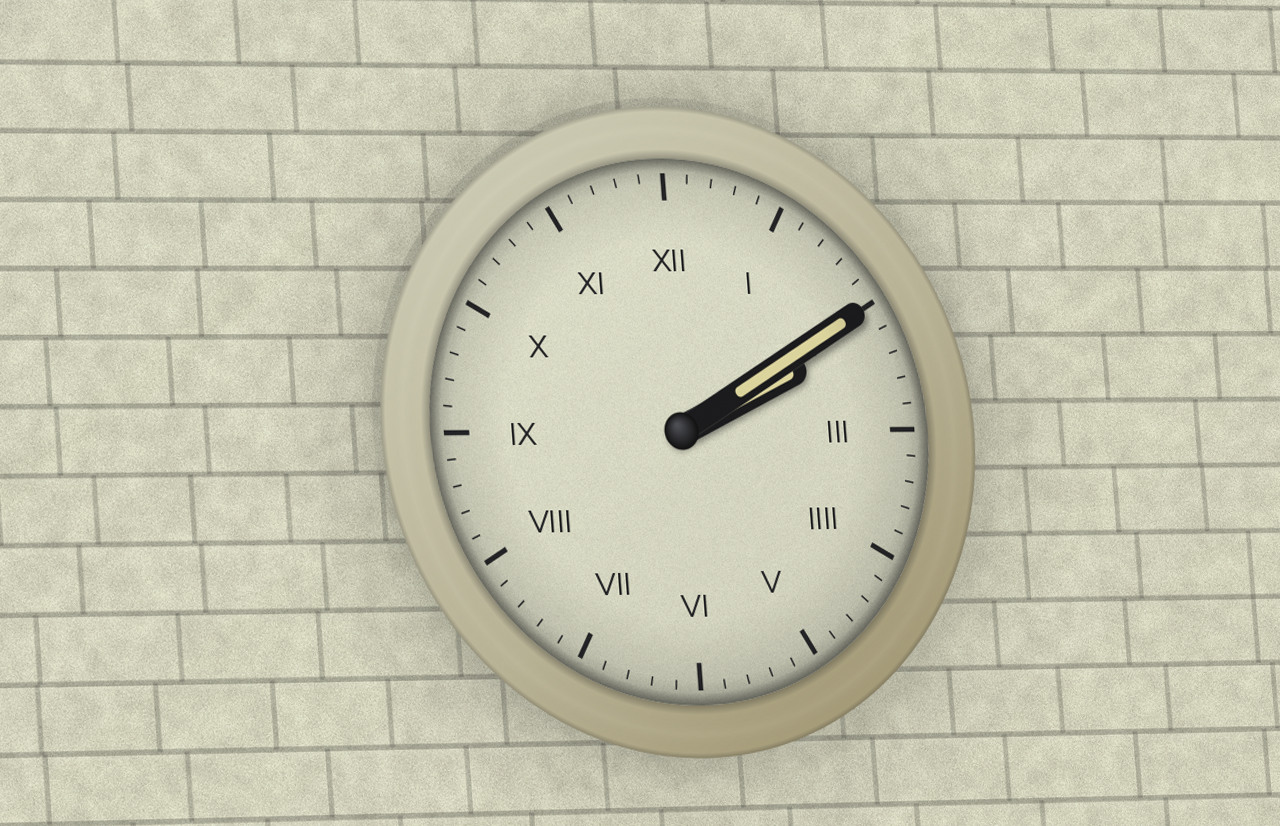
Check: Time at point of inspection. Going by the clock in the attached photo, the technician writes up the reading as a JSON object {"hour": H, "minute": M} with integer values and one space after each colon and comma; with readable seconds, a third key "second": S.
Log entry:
{"hour": 2, "minute": 10}
